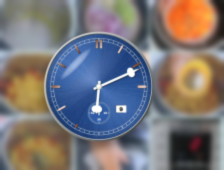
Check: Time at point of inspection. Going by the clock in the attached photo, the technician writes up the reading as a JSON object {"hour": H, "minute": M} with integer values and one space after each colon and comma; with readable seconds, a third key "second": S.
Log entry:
{"hour": 6, "minute": 11}
